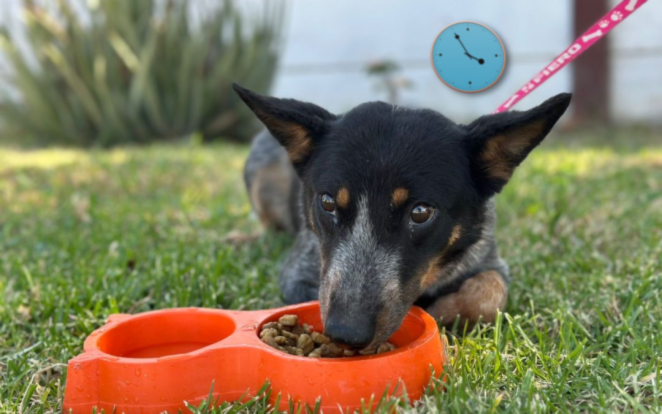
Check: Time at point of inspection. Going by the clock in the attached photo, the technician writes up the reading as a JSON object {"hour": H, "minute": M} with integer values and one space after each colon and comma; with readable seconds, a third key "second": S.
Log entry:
{"hour": 3, "minute": 55}
